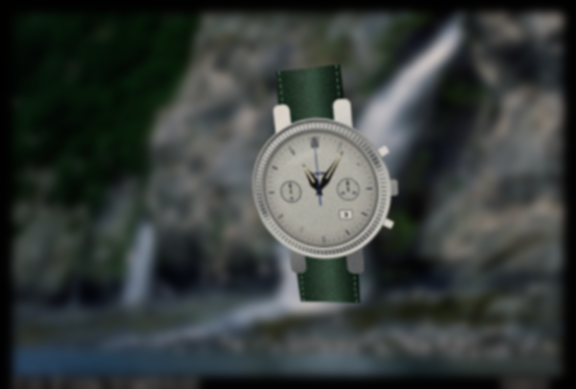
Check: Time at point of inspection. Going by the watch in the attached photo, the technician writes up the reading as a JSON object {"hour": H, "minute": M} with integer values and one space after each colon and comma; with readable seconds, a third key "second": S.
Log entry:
{"hour": 11, "minute": 6}
